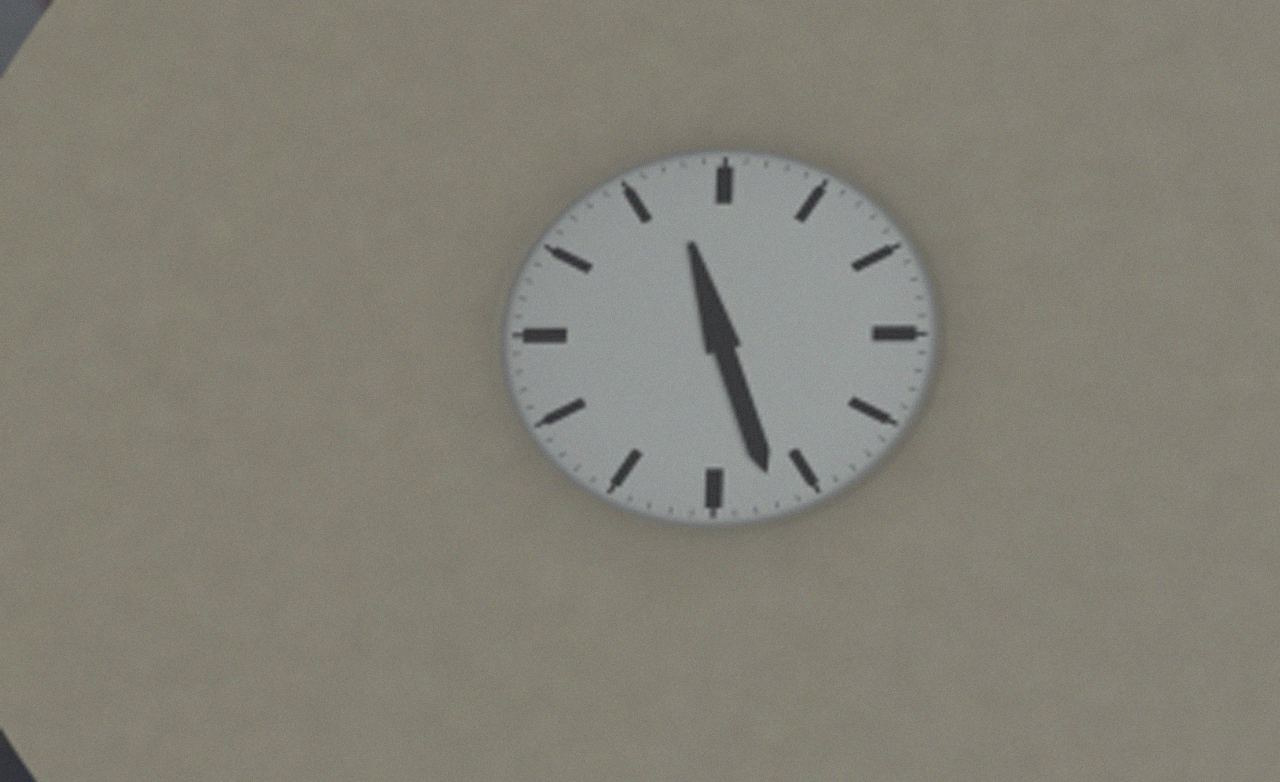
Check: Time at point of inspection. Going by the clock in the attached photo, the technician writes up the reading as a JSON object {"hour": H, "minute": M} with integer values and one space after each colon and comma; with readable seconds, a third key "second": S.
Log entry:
{"hour": 11, "minute": 27}
